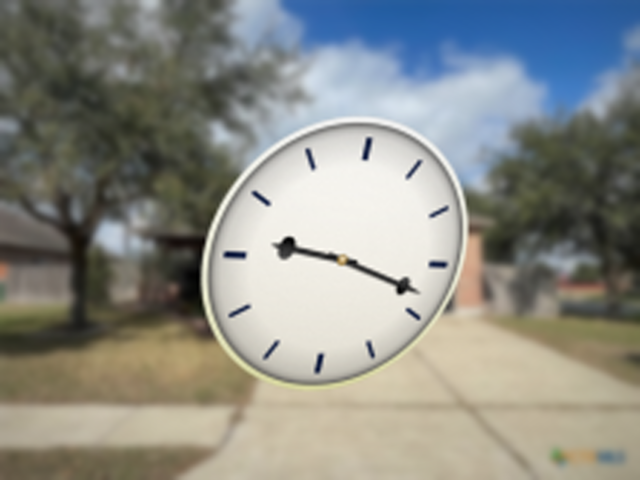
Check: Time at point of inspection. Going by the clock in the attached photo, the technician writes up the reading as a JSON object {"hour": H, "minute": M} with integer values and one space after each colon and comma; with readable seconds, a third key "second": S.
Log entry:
{"hour": 9, "minute": 18}
